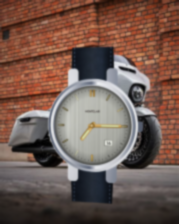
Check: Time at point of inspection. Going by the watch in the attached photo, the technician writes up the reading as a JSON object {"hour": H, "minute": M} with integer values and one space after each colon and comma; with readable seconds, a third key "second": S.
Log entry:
{"hour": 7, "minute": 15}
